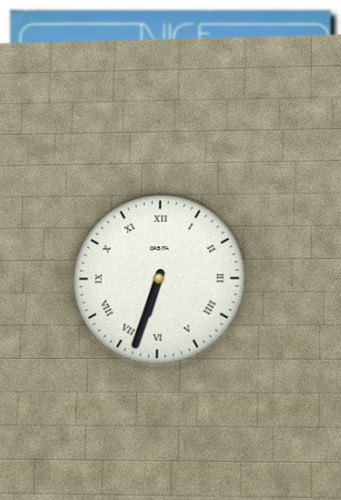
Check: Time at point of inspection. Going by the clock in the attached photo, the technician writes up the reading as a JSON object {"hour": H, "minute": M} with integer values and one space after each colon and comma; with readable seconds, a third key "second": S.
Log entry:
{"hour": 6, "minute": 33}
